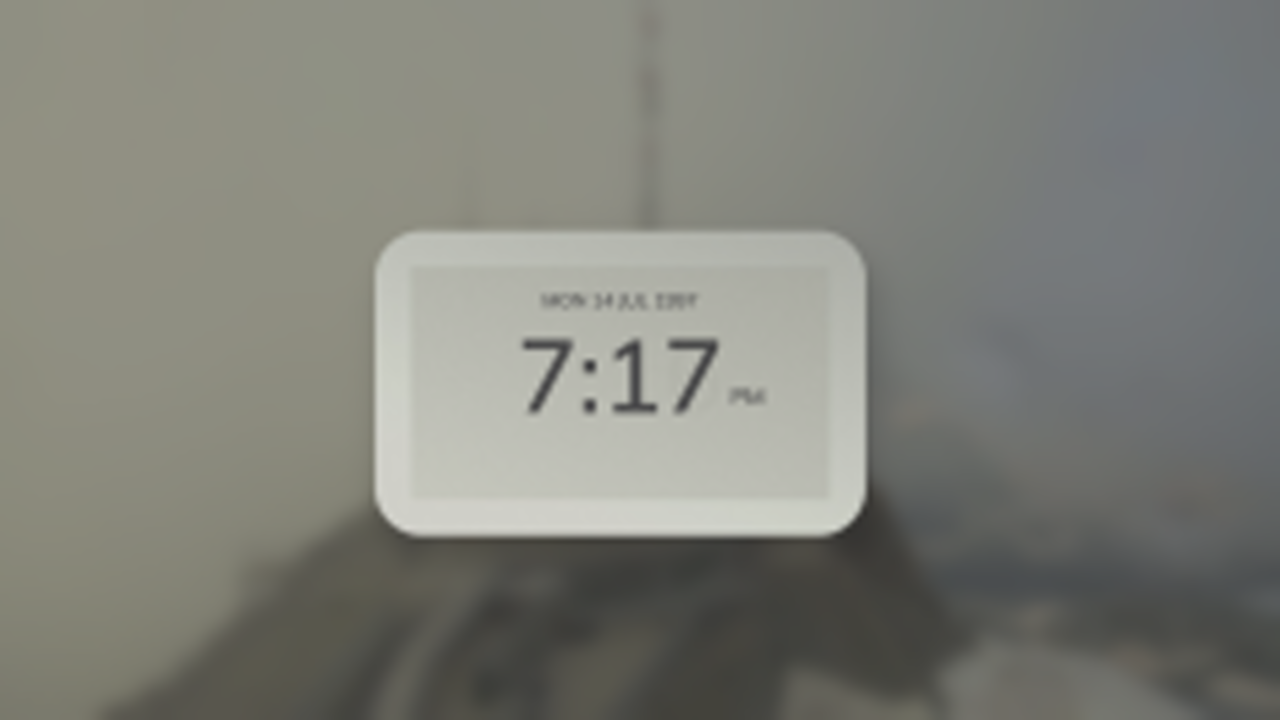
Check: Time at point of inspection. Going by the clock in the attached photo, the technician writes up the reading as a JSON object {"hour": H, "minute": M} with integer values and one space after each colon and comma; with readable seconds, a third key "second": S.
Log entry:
{"hour": 7, "minute": 17}
